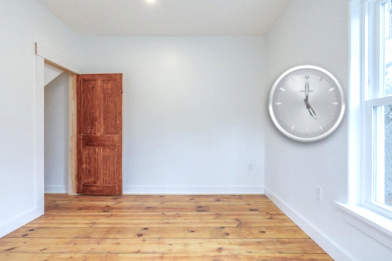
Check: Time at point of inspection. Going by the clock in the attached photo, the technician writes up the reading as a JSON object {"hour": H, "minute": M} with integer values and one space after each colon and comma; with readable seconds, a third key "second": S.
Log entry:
{"hour": 5, "minute": 0}
